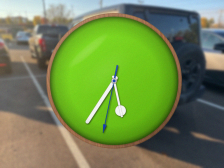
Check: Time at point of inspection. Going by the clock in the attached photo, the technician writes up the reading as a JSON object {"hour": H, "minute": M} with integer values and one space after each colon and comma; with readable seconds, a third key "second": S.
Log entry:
{"hour": 5, "minute": 35, "second": 32}
